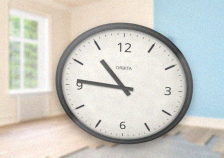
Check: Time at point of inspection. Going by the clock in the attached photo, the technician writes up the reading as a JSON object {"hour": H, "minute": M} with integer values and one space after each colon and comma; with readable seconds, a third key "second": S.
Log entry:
{"hour": 10, "minute": 46}
